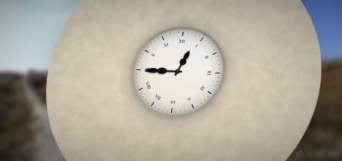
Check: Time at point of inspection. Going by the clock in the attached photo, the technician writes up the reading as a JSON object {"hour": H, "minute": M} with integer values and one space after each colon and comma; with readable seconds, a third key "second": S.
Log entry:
{"hour": 12, "minute": 45}
